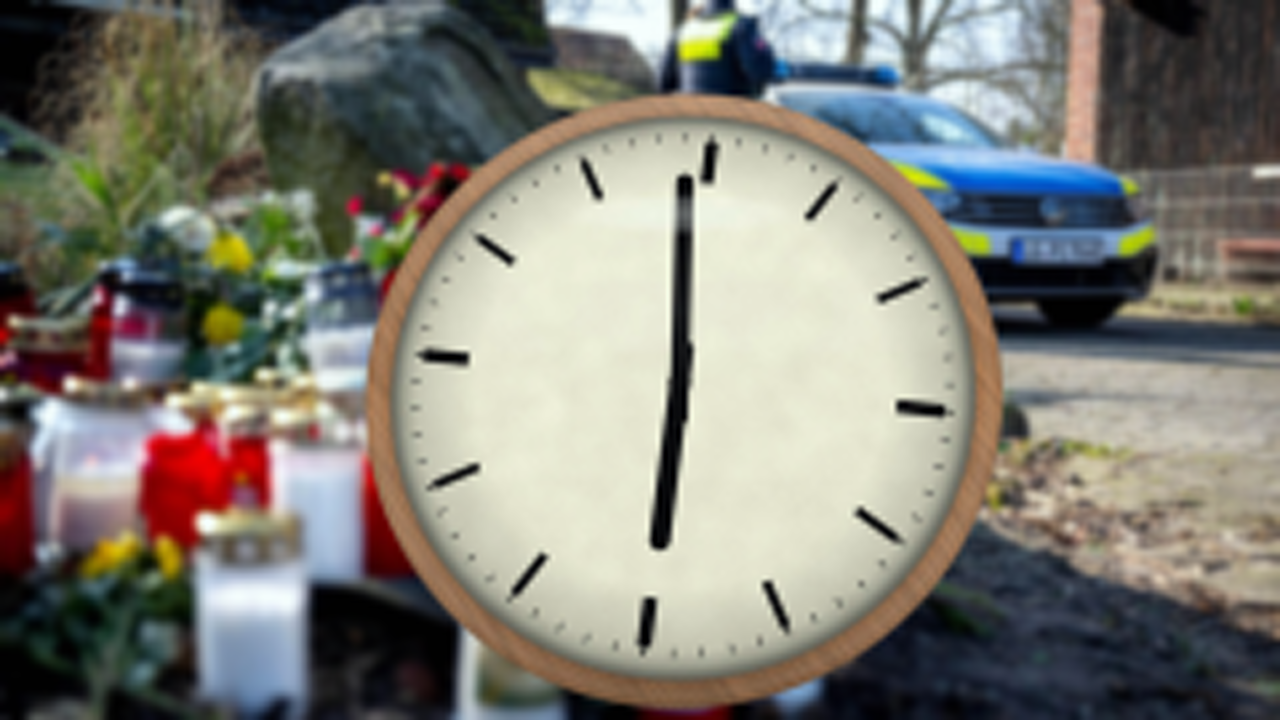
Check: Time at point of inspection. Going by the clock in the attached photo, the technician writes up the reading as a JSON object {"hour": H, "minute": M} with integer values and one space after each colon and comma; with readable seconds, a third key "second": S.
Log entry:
{"hour": 5, "minute": 59}
